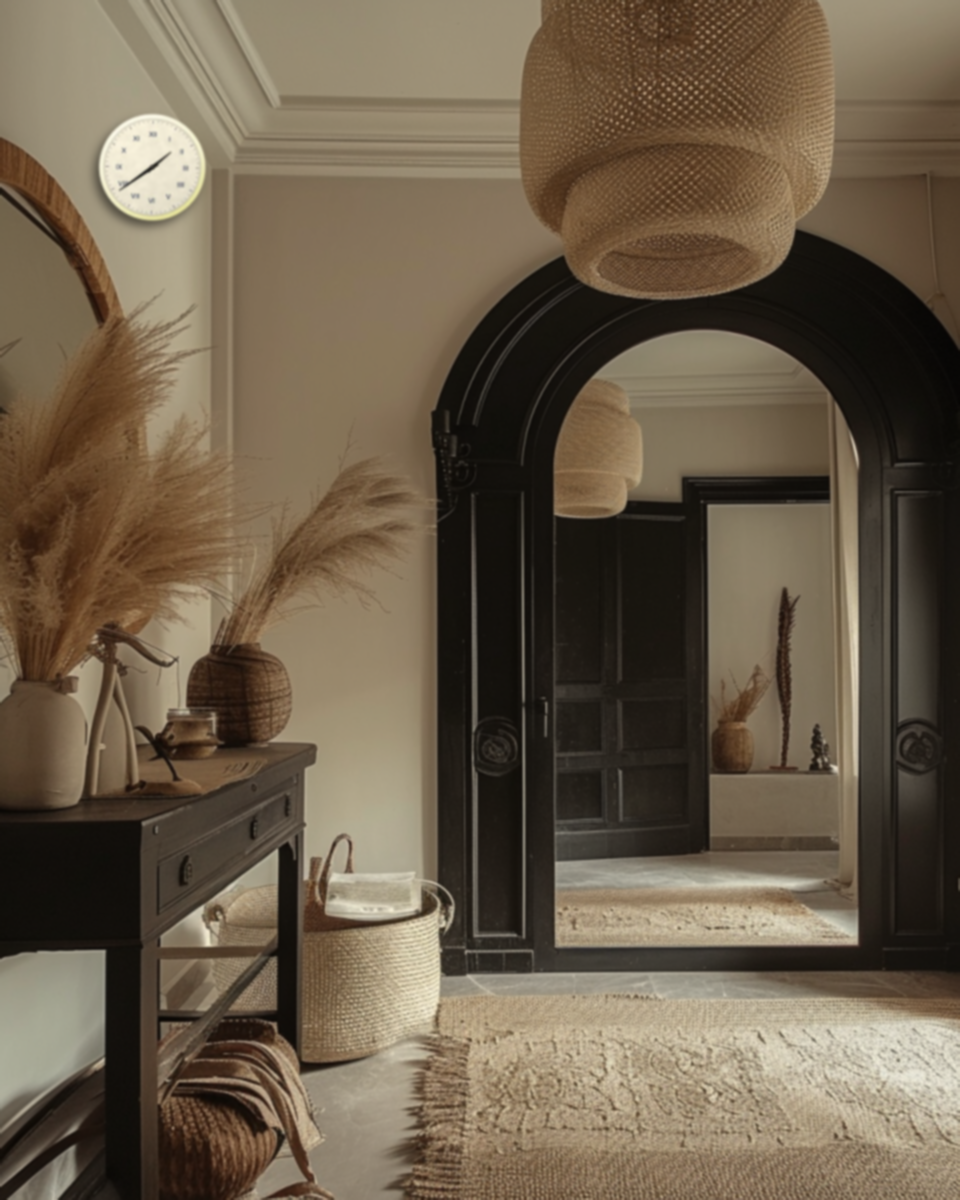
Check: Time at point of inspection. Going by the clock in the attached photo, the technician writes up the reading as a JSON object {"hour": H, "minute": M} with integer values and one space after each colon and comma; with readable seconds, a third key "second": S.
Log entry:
{"hour": 1, "minute": 39}
